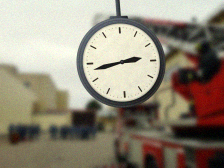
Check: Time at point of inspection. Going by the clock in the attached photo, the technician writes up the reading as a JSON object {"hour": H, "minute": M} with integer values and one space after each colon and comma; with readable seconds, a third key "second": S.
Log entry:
{"hour": 2, "minute": 43}
